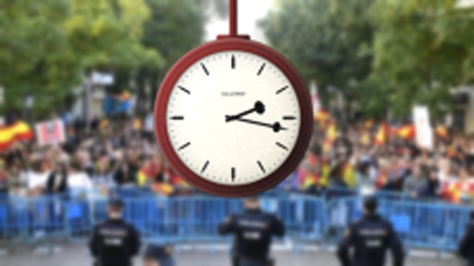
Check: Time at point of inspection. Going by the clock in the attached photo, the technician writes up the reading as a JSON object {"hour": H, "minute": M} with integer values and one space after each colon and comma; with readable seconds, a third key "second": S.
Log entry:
{"hour": 2, "minute": 17}
